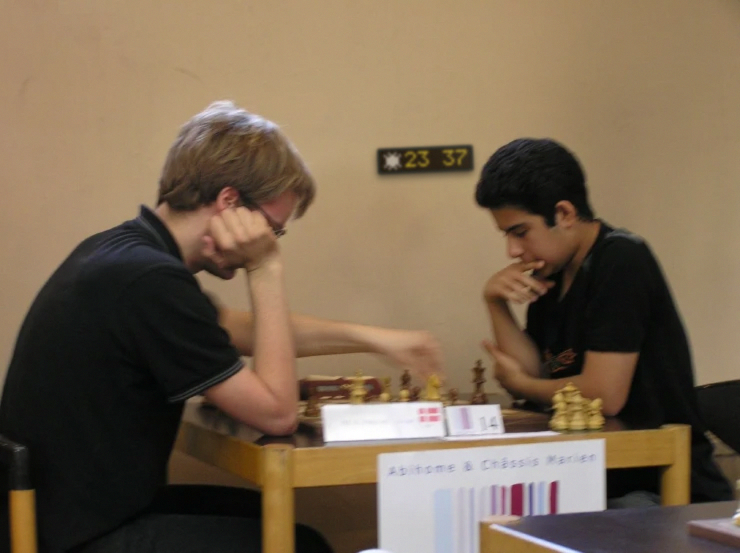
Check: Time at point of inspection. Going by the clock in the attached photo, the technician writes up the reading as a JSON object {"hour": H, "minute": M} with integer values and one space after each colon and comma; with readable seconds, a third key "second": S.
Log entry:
{"hour": 23, "minute": 37}
